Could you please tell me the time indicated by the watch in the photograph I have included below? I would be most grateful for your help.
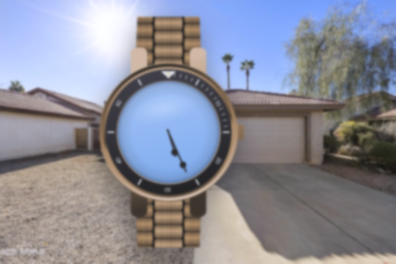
5:26
